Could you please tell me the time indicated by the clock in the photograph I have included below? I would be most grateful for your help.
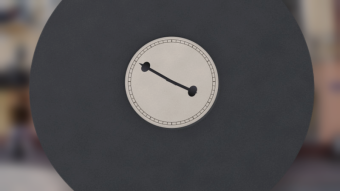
3:50
